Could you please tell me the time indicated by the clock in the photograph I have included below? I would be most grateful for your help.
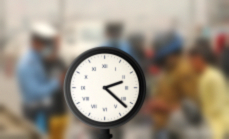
2:22
